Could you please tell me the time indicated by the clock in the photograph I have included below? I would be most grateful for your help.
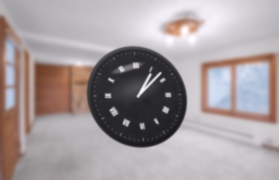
1:08
